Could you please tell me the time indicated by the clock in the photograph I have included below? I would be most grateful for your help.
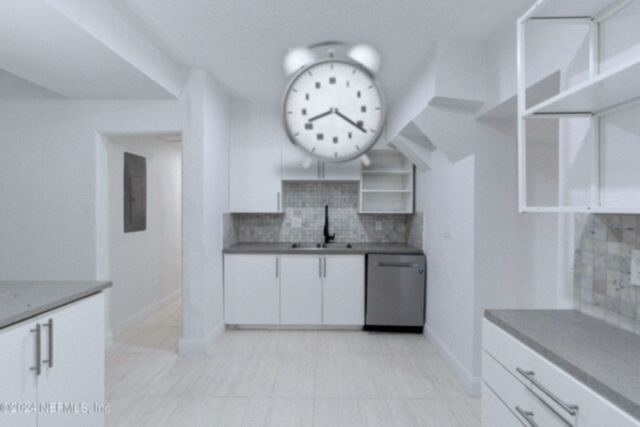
8:21
